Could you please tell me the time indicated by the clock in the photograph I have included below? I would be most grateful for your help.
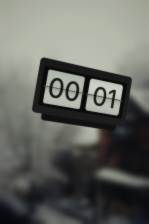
0:01
